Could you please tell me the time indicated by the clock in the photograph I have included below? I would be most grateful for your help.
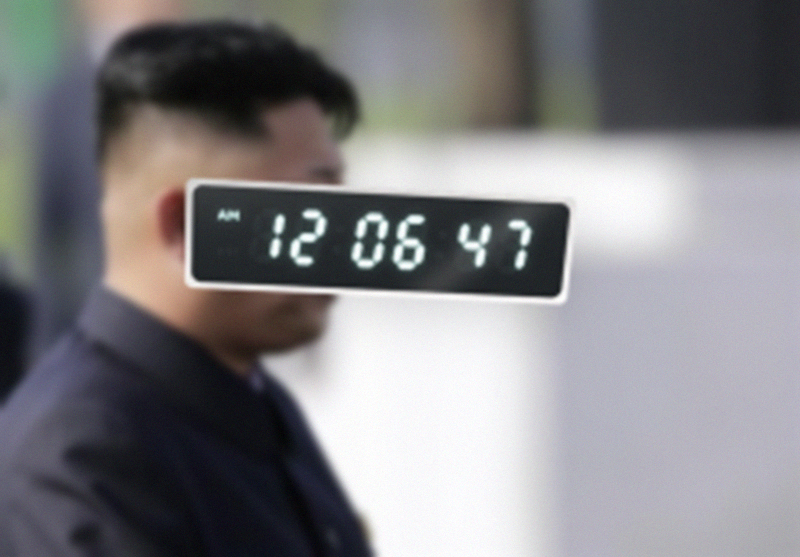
12:06:47
